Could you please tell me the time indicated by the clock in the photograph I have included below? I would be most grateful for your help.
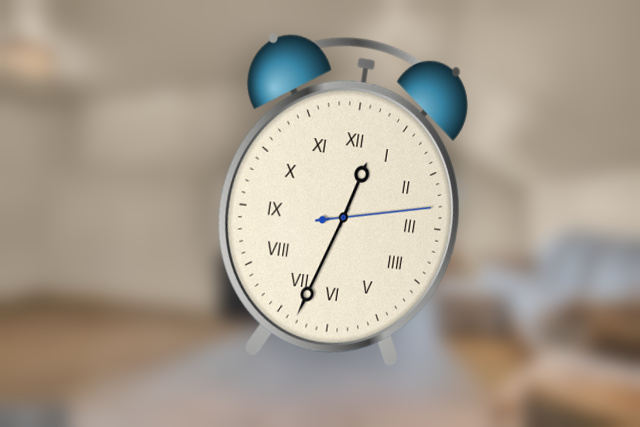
12:33:13
